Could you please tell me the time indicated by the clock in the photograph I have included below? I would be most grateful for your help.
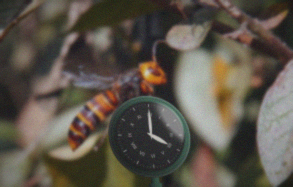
4:00
